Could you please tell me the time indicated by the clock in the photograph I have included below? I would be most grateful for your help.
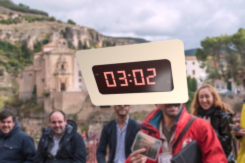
3:02
